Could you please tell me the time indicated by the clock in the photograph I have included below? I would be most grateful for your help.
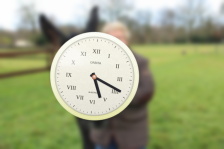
5:19
